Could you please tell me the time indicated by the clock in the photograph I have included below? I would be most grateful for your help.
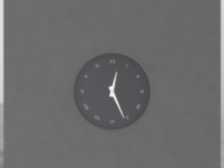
12:26
